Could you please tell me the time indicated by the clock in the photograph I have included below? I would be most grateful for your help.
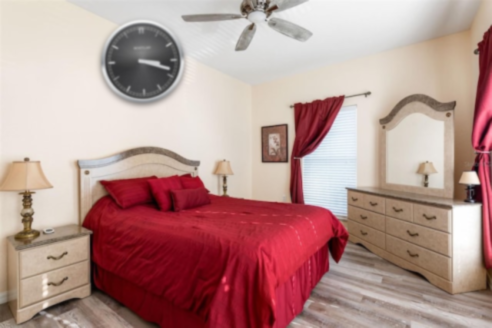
3:18
